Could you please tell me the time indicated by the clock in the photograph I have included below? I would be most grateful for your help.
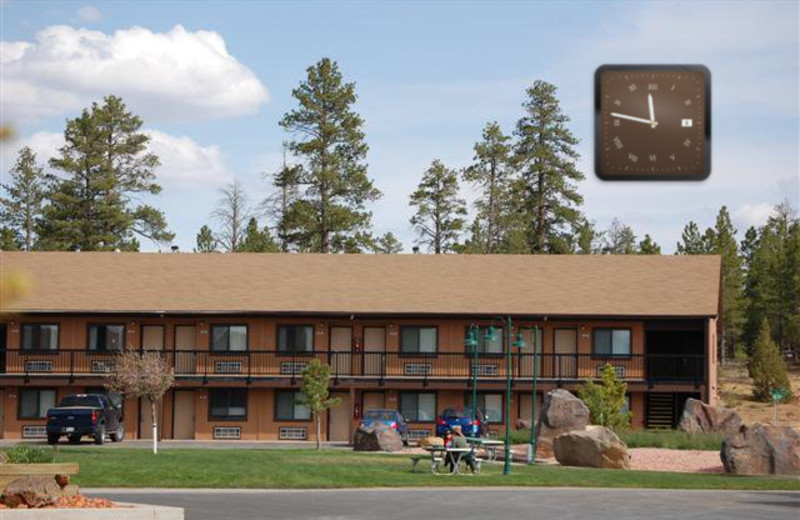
11:47
